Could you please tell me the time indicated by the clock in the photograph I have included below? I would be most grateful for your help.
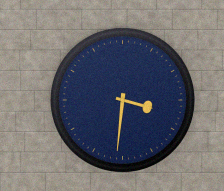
3:31
